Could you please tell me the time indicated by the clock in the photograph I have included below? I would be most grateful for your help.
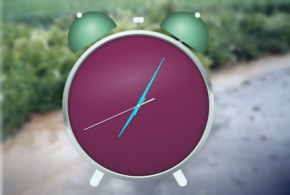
7:04:41
